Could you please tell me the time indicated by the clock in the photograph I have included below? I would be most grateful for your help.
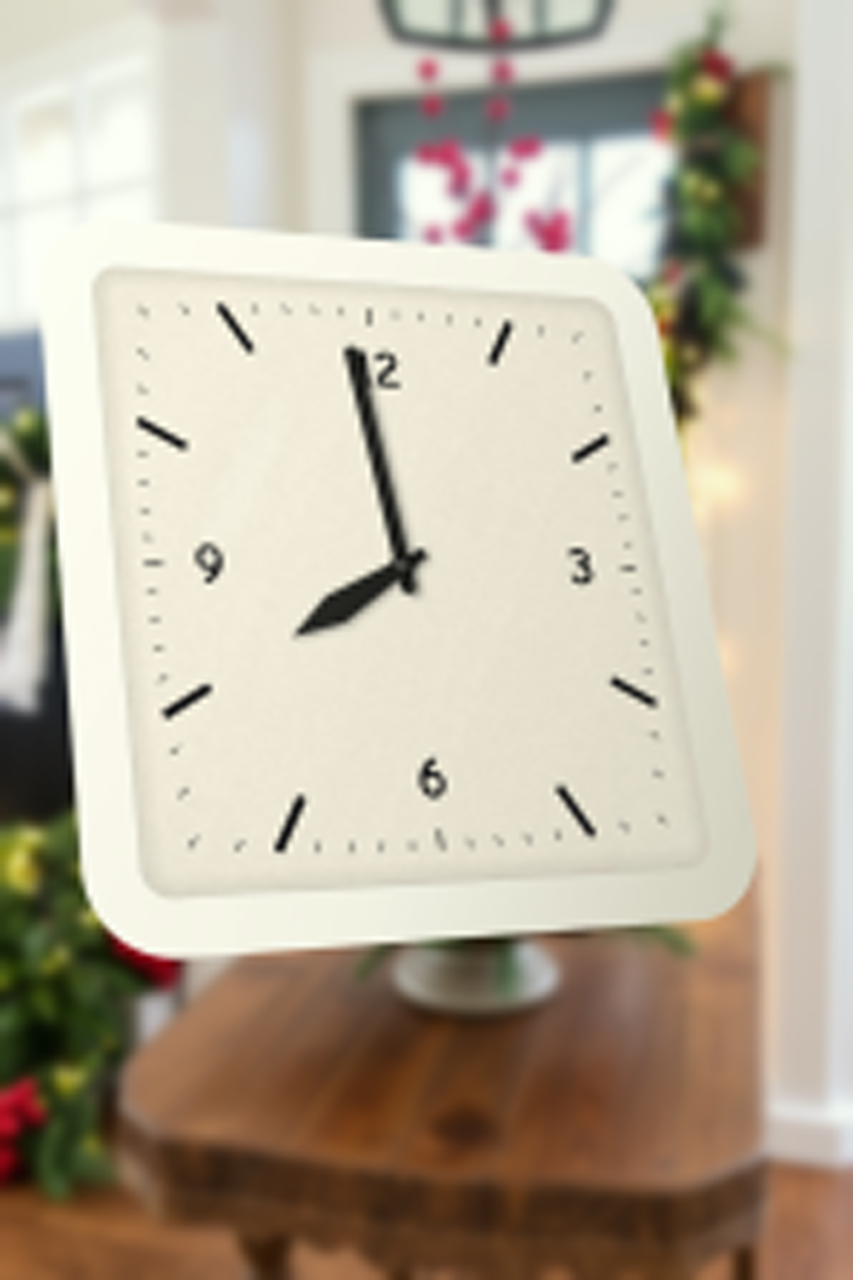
7:59
